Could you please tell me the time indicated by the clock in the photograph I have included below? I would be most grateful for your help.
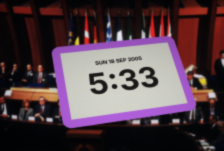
5:33
